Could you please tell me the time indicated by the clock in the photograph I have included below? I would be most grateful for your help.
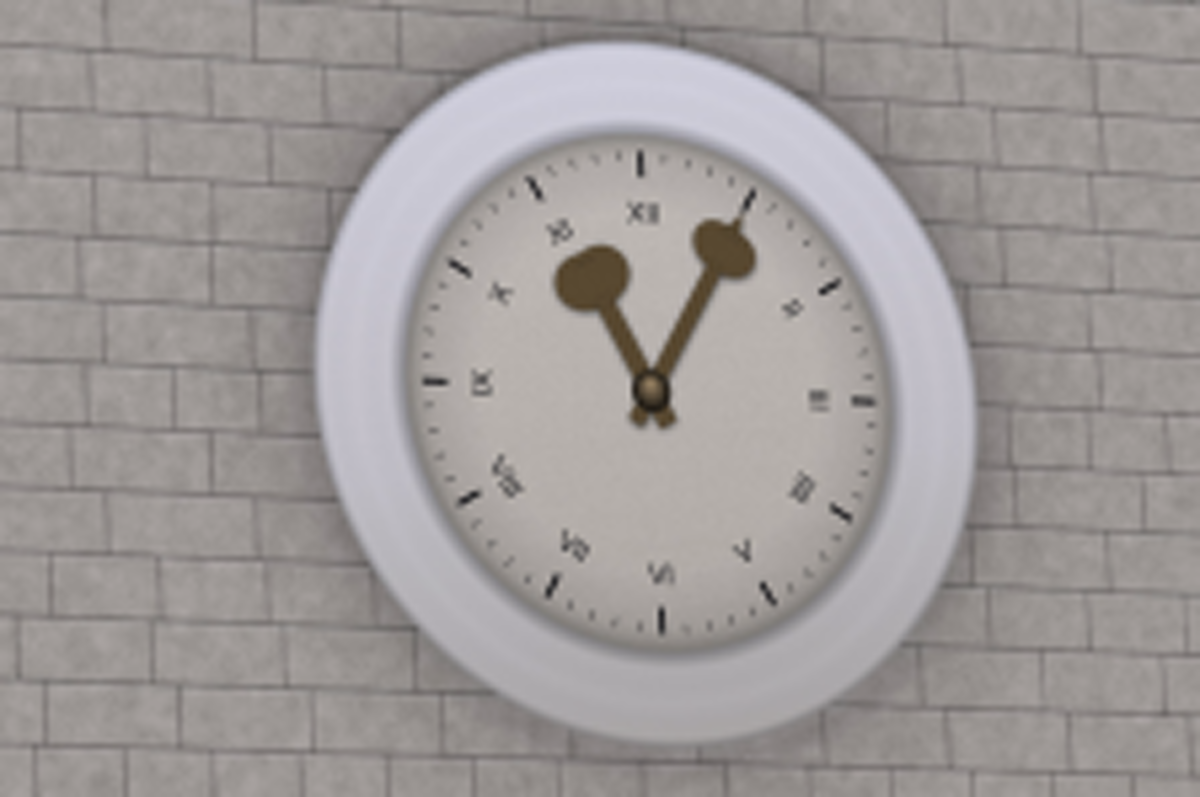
11:05
